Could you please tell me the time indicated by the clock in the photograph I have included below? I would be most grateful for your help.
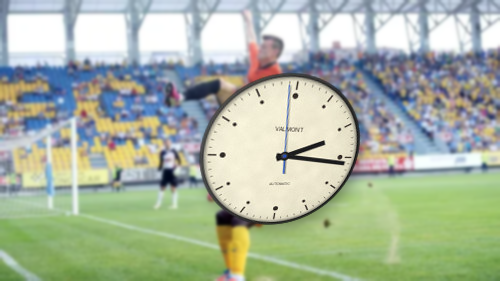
2:15:59
